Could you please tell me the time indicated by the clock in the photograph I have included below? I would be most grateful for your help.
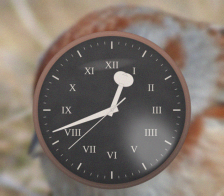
12:41:38
